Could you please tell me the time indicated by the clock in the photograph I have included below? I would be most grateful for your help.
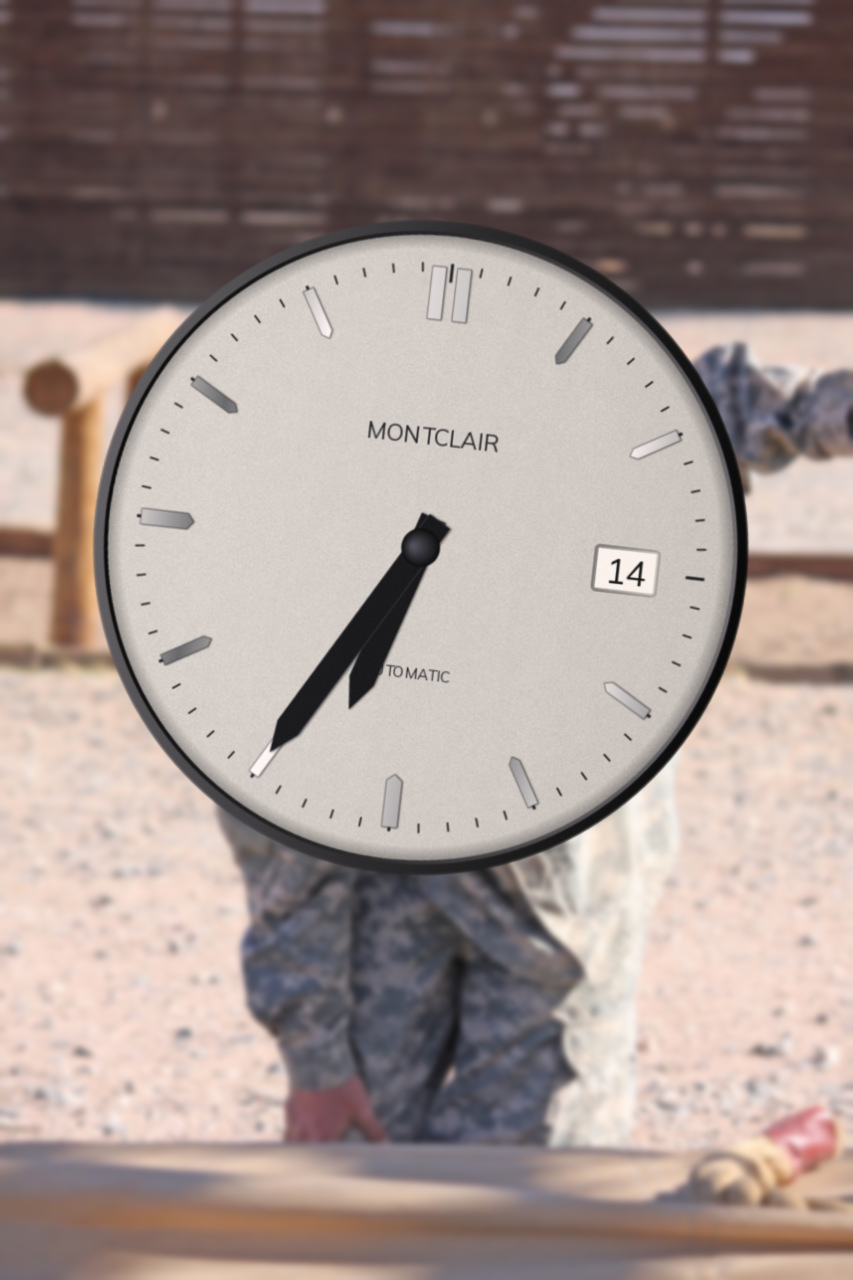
6:35
